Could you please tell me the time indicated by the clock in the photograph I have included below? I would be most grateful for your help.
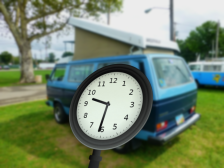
9:31
